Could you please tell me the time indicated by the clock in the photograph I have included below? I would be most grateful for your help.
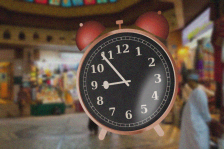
8:54
